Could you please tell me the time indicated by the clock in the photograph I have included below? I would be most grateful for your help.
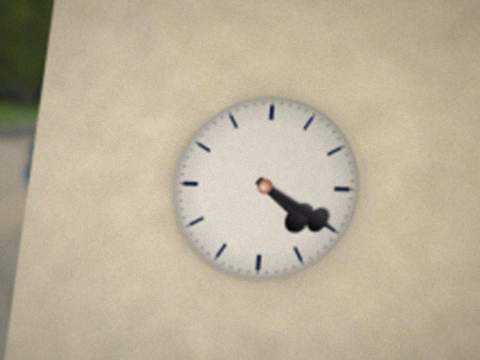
4:20
